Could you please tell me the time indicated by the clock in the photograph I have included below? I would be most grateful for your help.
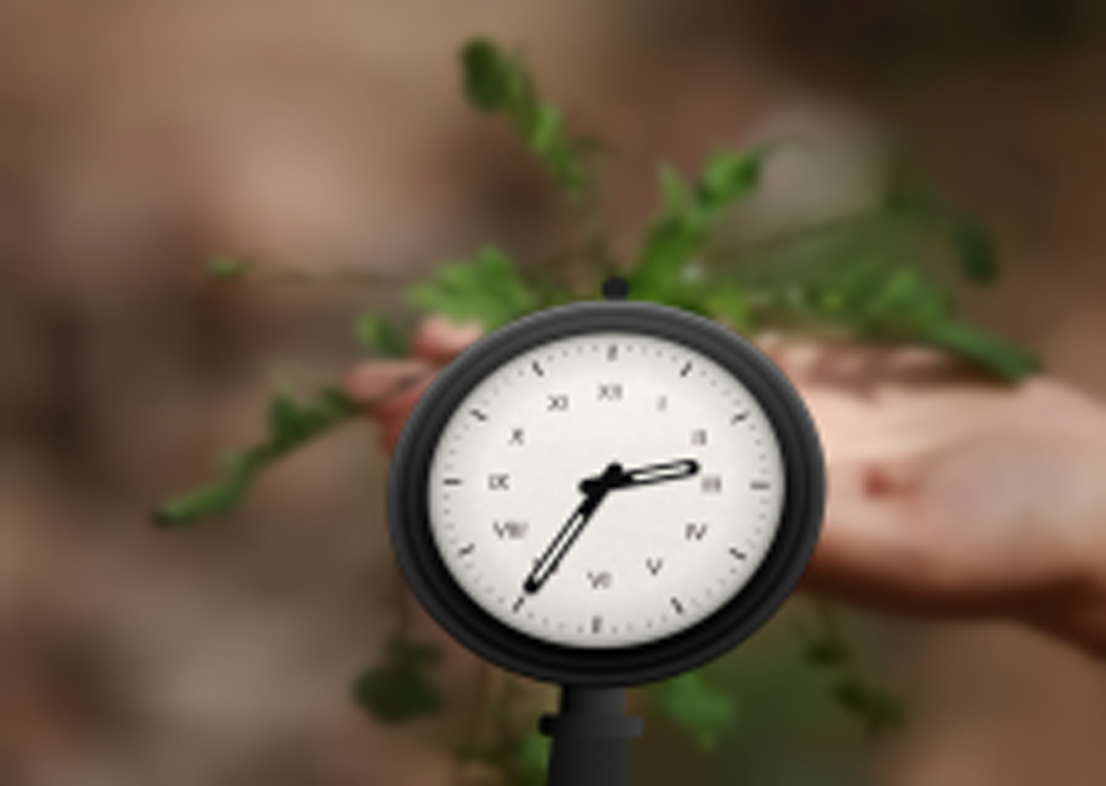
2:35
